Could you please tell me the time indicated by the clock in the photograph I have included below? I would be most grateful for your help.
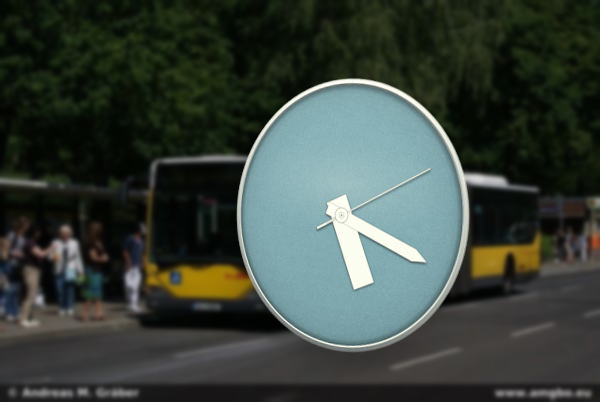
5:19:11
